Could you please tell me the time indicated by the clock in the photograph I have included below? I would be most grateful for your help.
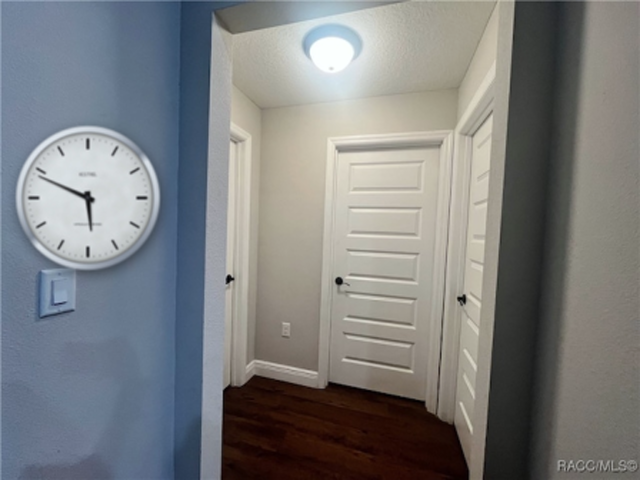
5:49
